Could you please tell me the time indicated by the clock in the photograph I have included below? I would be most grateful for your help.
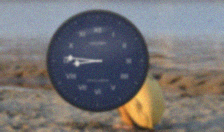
8:46
